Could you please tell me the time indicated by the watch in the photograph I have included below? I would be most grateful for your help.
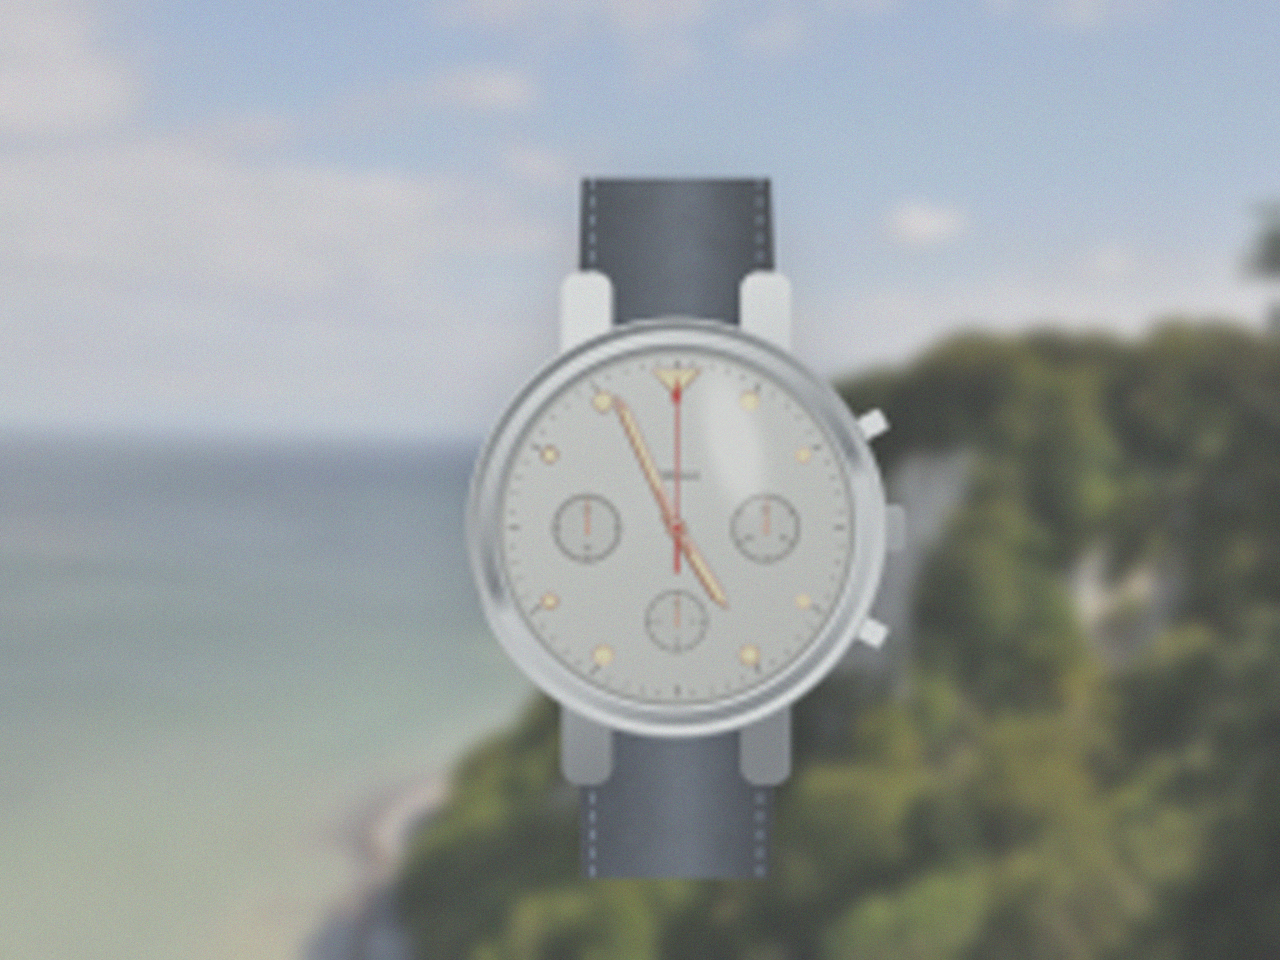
4:56
